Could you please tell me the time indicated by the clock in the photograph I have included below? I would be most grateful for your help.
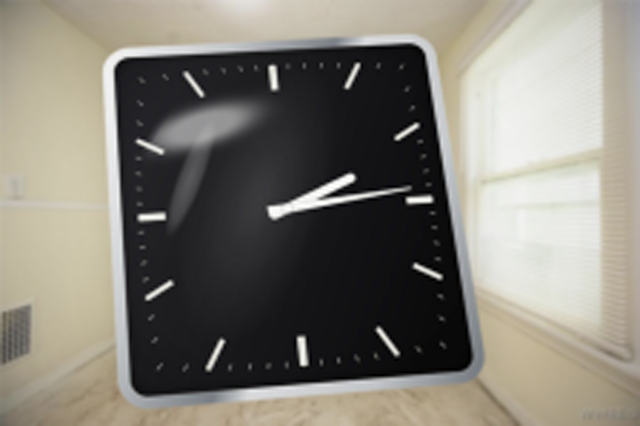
2:14
